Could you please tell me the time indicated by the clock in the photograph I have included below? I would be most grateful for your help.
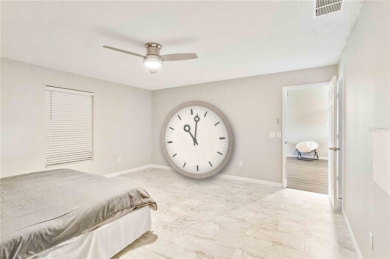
11:02
